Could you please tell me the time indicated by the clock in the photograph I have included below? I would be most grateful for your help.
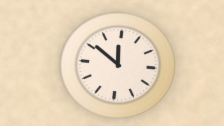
11:51
